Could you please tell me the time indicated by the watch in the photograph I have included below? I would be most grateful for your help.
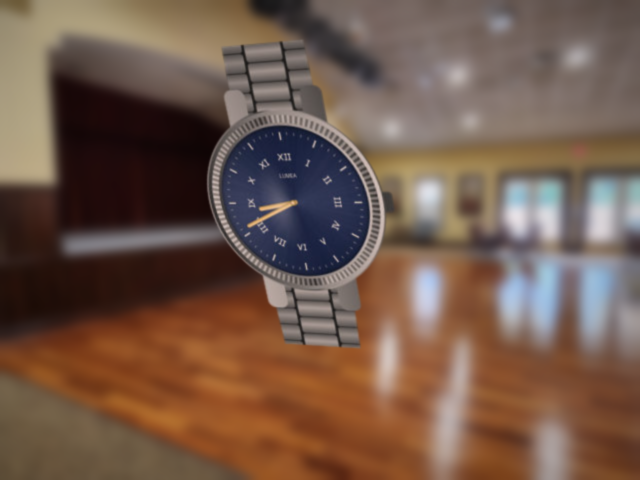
8:41
